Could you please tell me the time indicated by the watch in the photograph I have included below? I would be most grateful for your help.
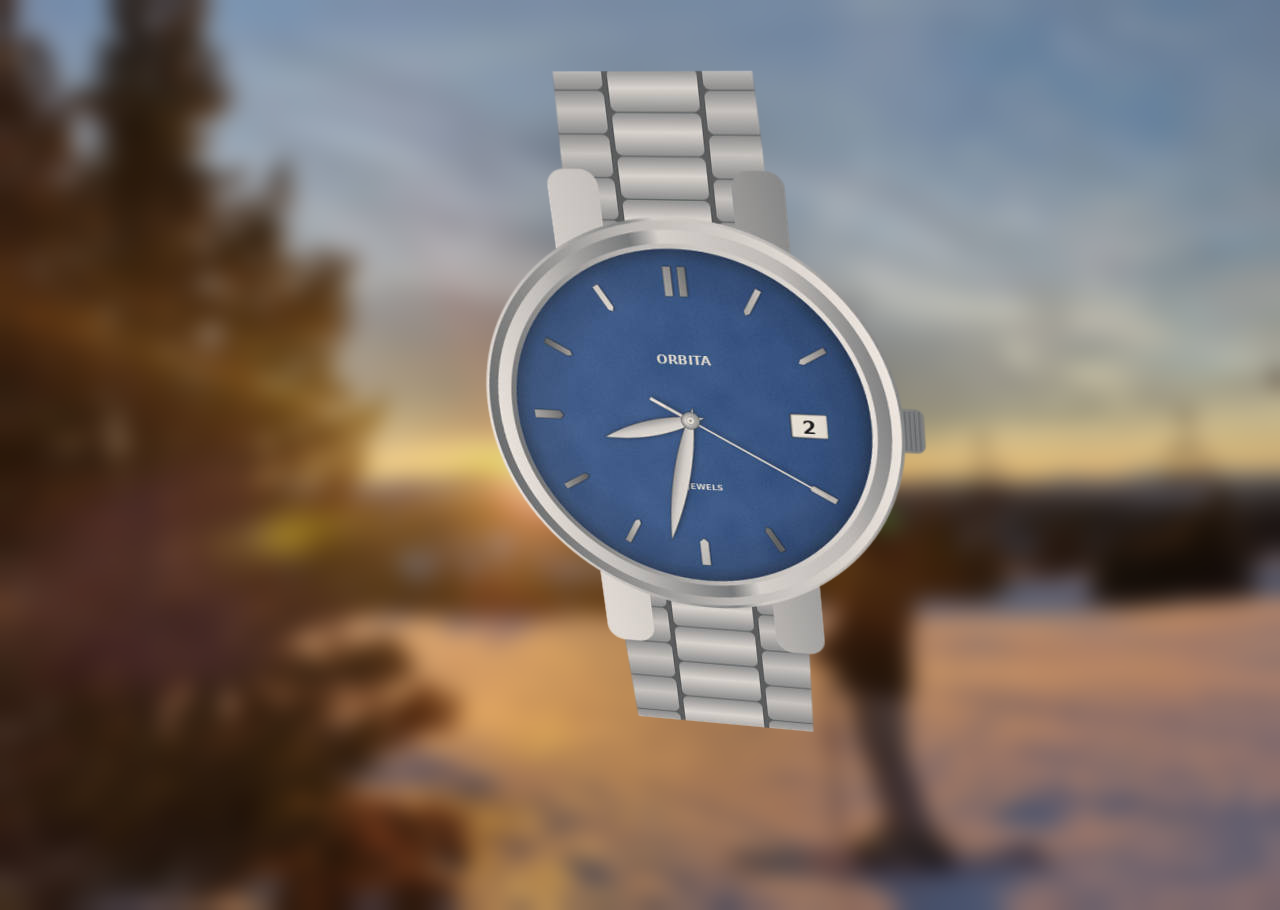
8:32:20
